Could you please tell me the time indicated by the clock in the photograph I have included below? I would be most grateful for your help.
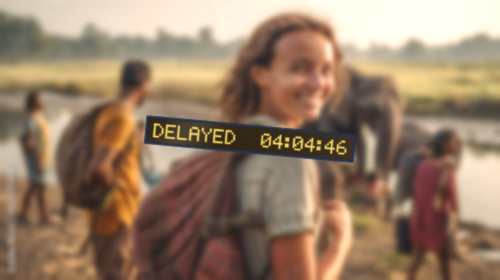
4:04:46
